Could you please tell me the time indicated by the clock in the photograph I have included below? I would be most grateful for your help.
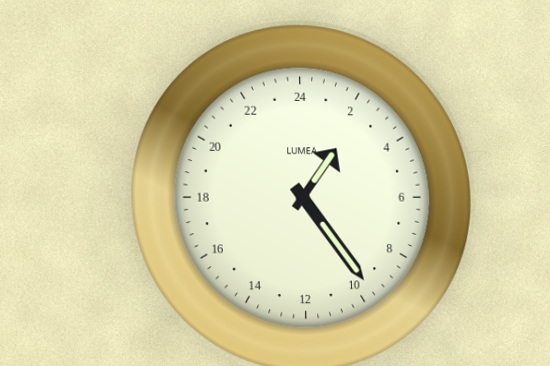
2:24
